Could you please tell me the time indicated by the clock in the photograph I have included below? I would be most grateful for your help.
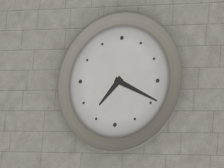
7:19
